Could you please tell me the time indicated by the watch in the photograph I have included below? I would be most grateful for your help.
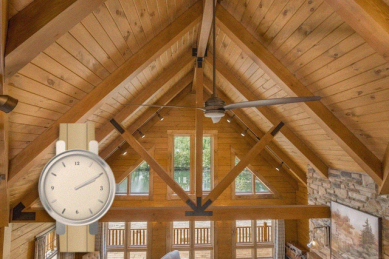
2:10
